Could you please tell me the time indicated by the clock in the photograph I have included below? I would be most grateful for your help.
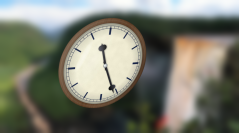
11:26
